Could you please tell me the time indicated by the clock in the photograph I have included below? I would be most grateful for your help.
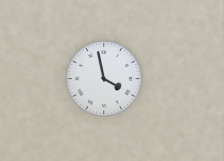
3:58
